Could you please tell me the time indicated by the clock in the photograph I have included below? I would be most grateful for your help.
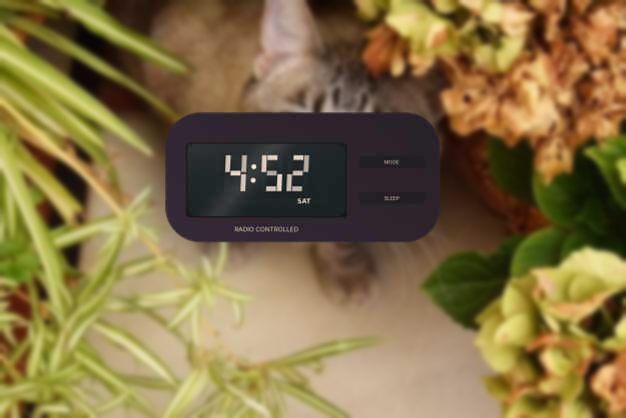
4:52
